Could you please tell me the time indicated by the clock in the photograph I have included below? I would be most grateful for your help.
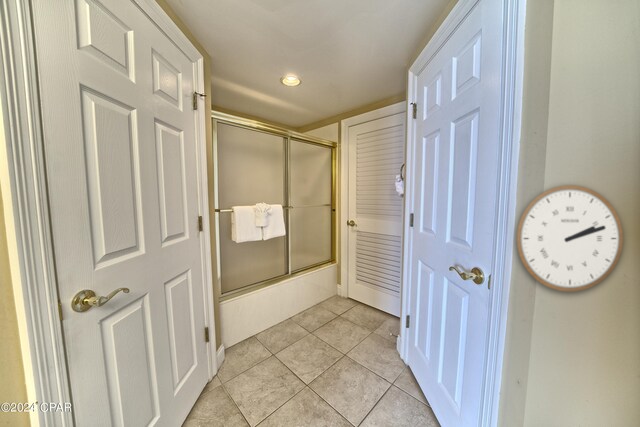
2:12
